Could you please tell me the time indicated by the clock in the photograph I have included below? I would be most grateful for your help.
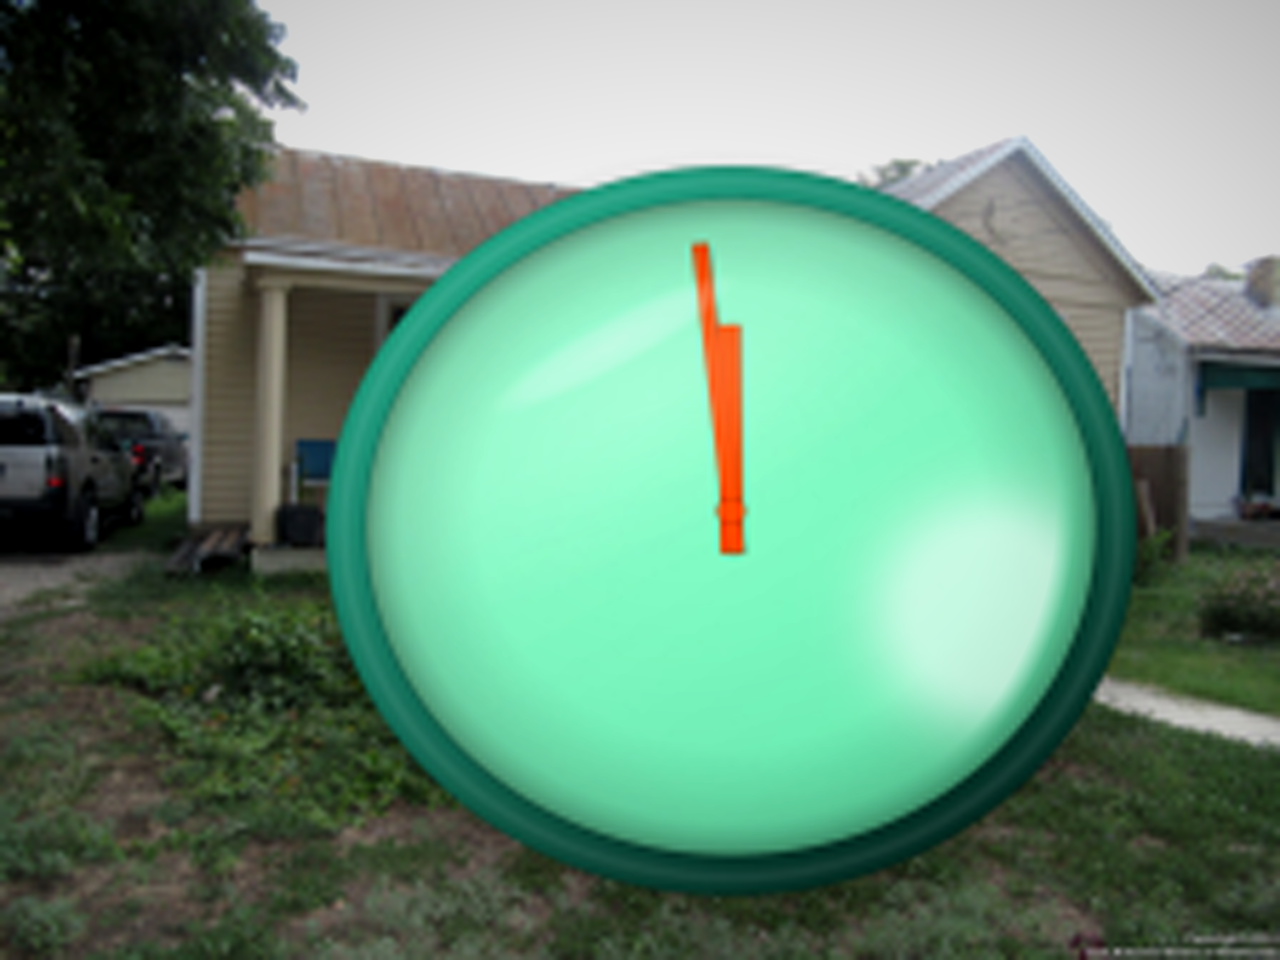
11:59
